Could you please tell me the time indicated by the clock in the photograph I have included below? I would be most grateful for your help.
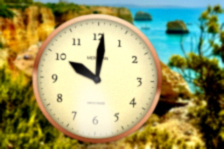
10:01
